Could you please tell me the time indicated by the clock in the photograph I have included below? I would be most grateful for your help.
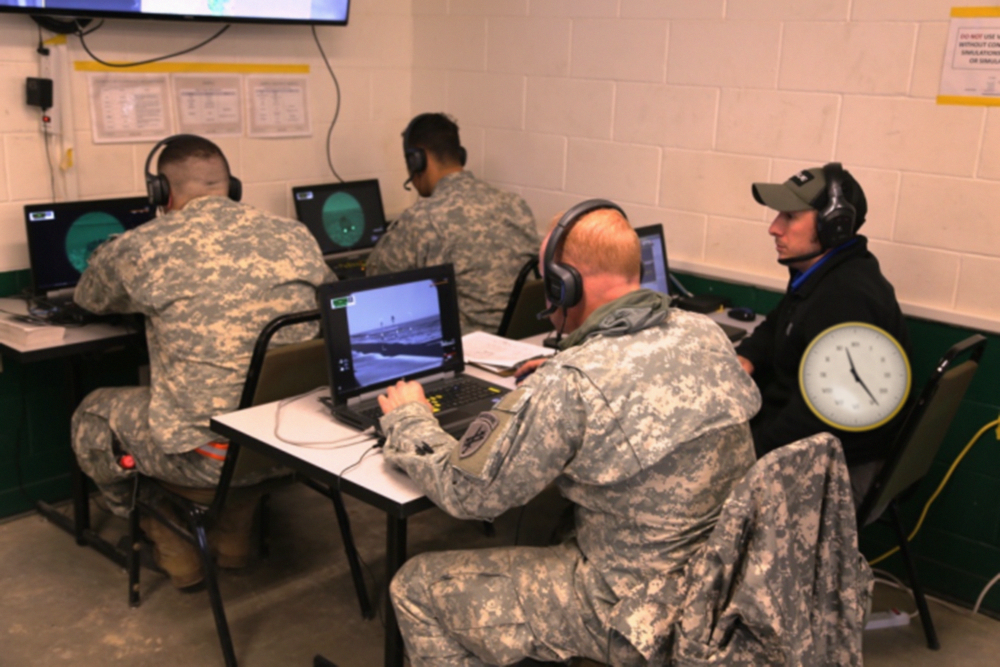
11:24
